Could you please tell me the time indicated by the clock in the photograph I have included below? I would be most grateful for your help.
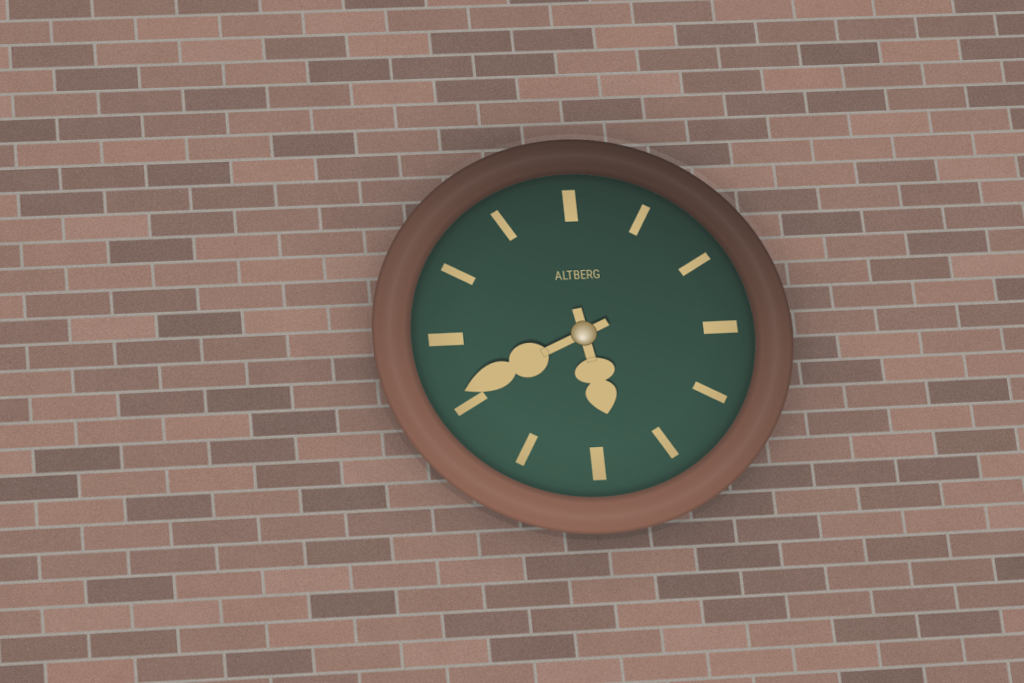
5:41
